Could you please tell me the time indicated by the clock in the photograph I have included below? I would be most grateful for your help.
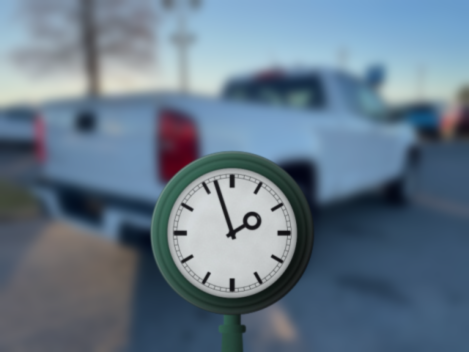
1:57
